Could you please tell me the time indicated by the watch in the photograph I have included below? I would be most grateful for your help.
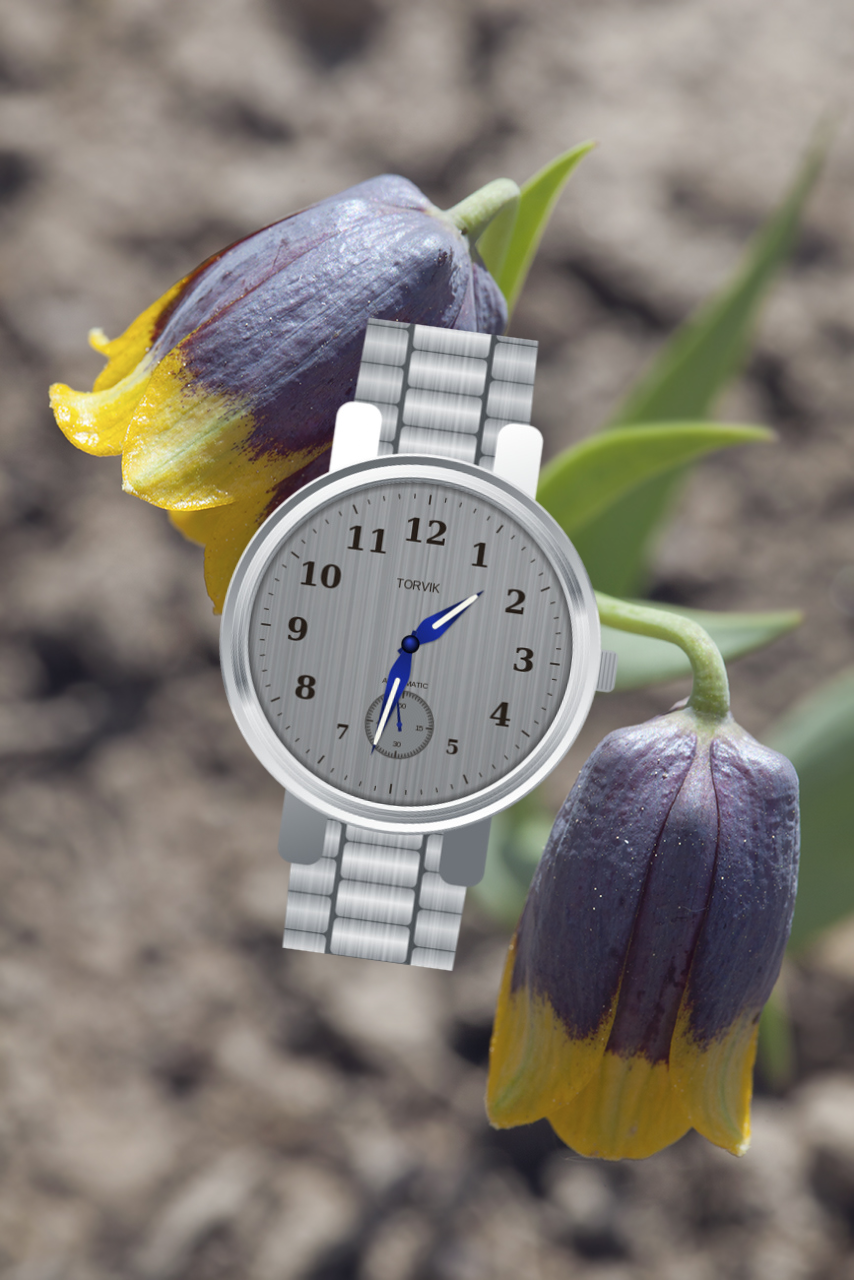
1:31:58
